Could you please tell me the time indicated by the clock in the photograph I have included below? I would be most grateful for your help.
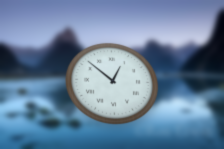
12:52
